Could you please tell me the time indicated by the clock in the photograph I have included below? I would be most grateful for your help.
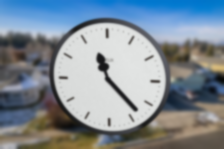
11:23
